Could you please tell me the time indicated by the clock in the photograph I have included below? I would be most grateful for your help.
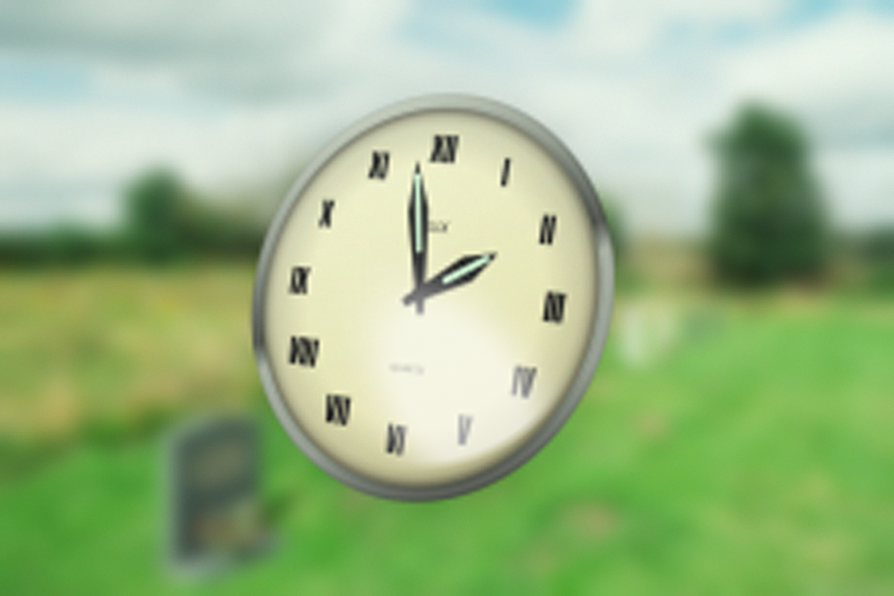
1:58
